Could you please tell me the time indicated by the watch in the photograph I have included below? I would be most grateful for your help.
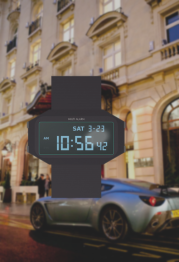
10:56:42
